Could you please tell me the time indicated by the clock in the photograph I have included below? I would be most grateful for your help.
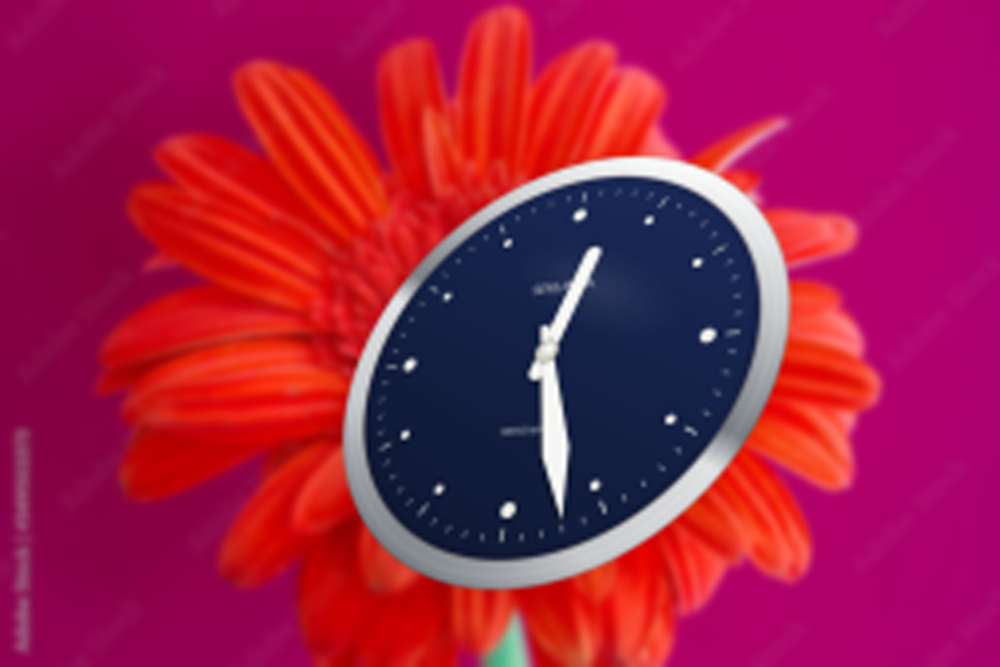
12:27
